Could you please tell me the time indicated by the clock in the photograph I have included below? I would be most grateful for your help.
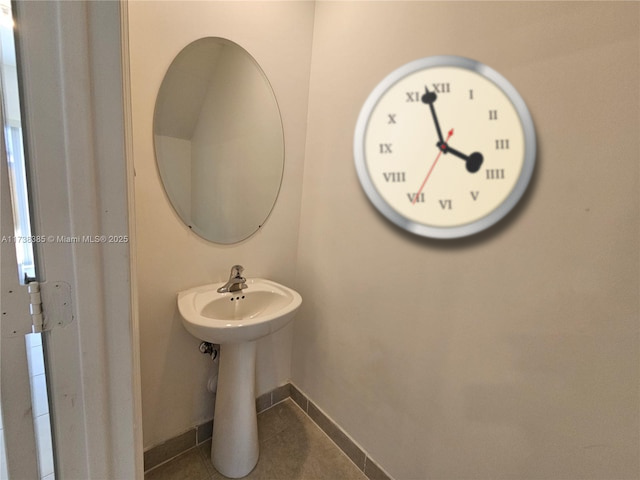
3:57:35
